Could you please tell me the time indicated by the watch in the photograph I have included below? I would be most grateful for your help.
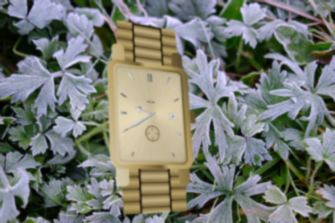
9:40
